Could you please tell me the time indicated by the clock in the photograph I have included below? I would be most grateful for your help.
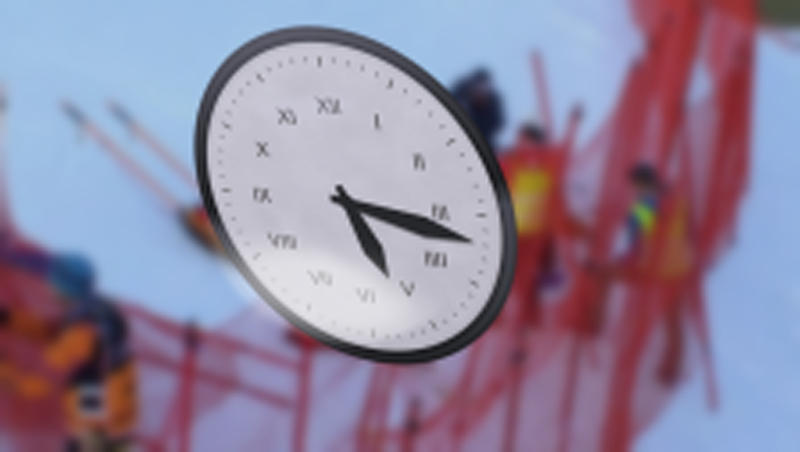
5:17
